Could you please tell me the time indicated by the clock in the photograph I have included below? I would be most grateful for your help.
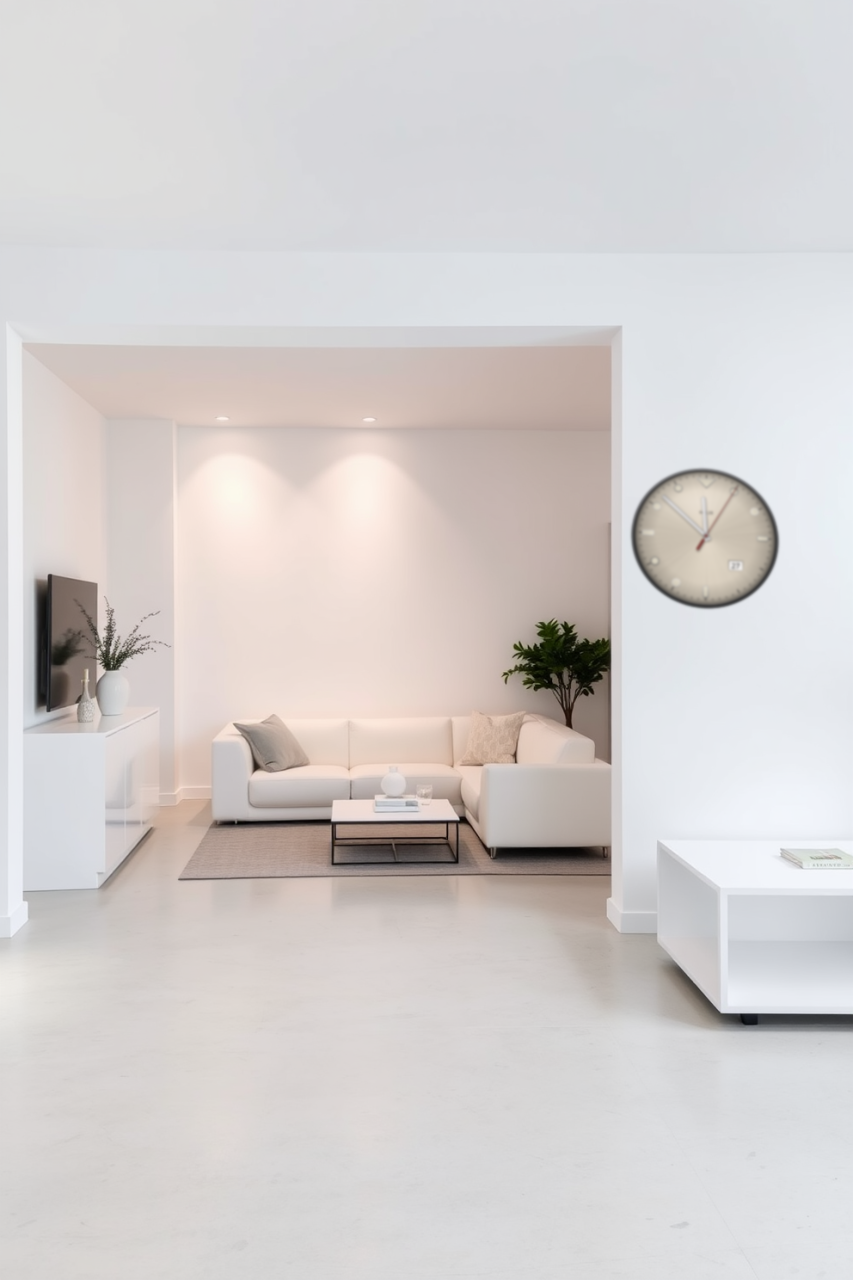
11:52:05
